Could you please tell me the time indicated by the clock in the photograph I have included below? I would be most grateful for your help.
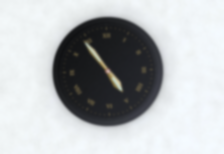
4:54
